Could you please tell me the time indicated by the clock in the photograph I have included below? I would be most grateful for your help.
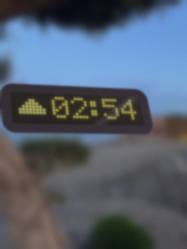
2:54
